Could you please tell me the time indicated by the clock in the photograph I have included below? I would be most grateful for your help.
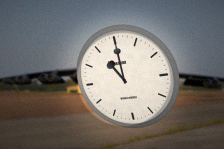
11:00
